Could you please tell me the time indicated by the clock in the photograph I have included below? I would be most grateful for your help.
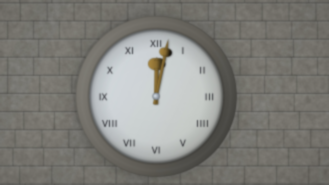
12:02
